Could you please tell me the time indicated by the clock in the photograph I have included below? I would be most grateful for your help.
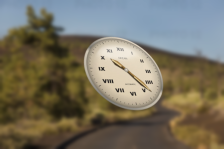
10:23
